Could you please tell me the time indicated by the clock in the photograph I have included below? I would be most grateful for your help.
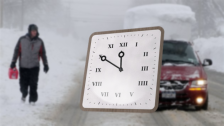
11:50
